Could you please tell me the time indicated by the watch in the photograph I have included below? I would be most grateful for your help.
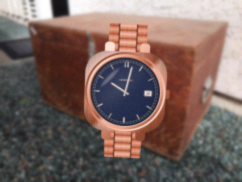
10:02
